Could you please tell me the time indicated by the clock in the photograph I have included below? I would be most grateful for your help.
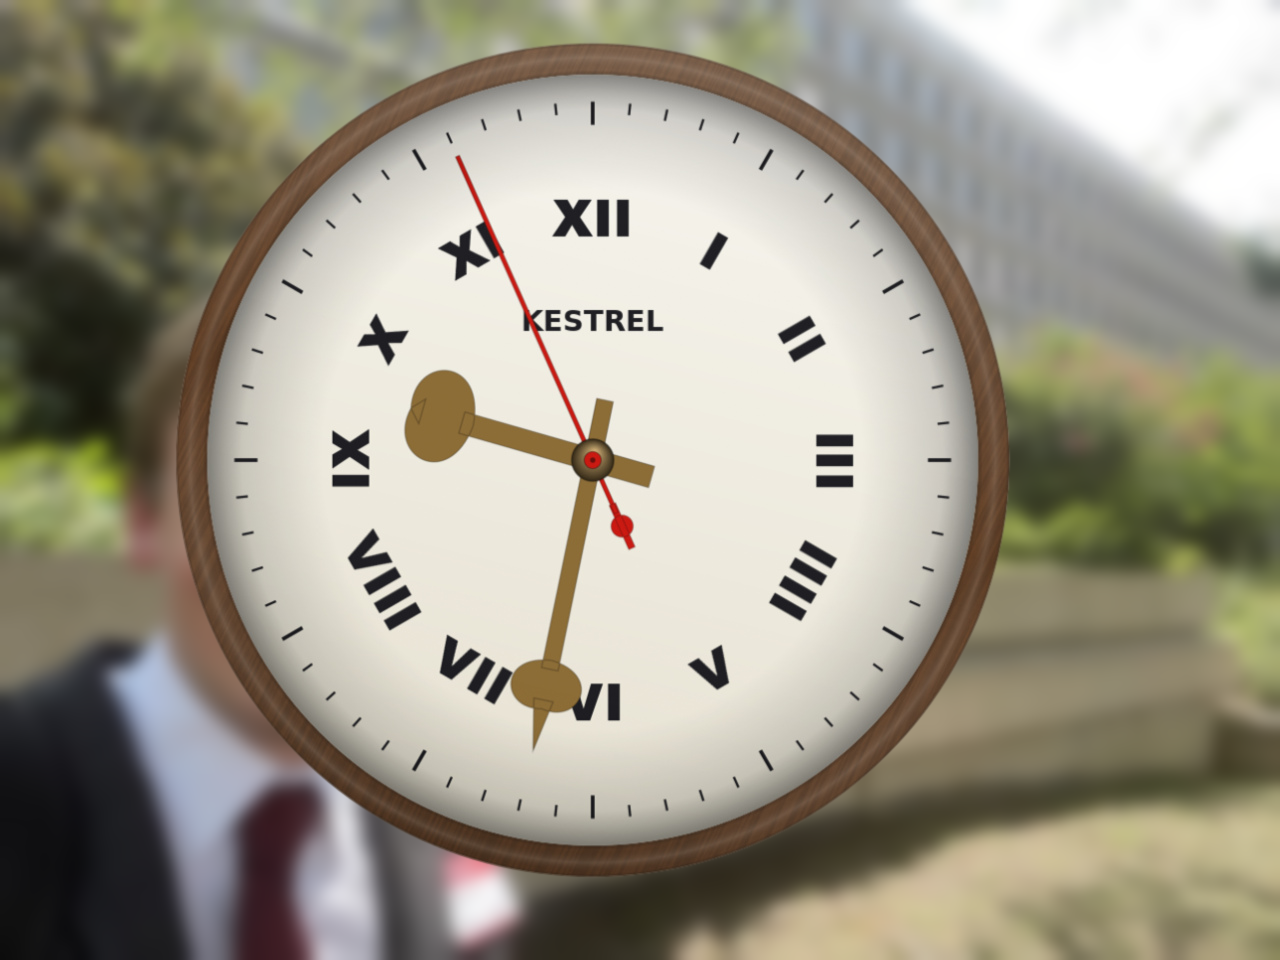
9:31:56
